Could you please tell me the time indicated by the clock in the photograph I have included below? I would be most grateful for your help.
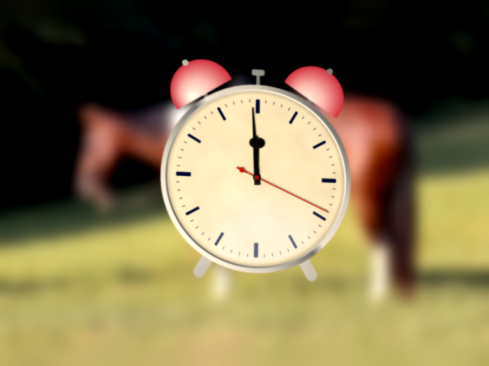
11:59:19
